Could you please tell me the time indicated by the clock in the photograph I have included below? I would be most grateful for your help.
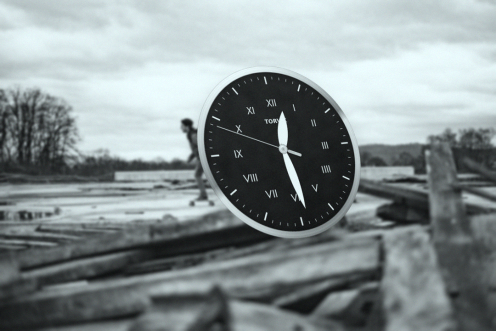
12:28:49
